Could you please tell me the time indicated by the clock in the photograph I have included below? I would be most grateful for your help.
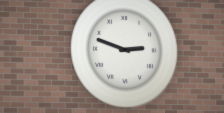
2:48
